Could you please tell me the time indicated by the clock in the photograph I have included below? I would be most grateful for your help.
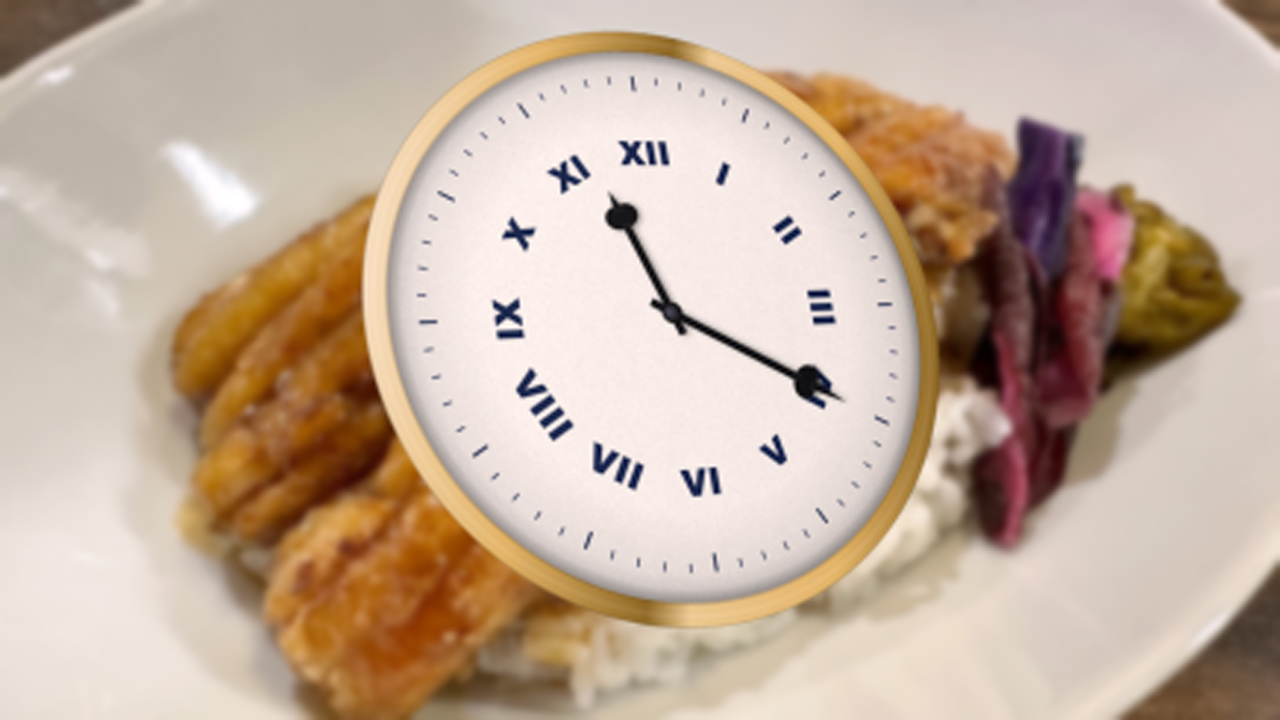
11:20
